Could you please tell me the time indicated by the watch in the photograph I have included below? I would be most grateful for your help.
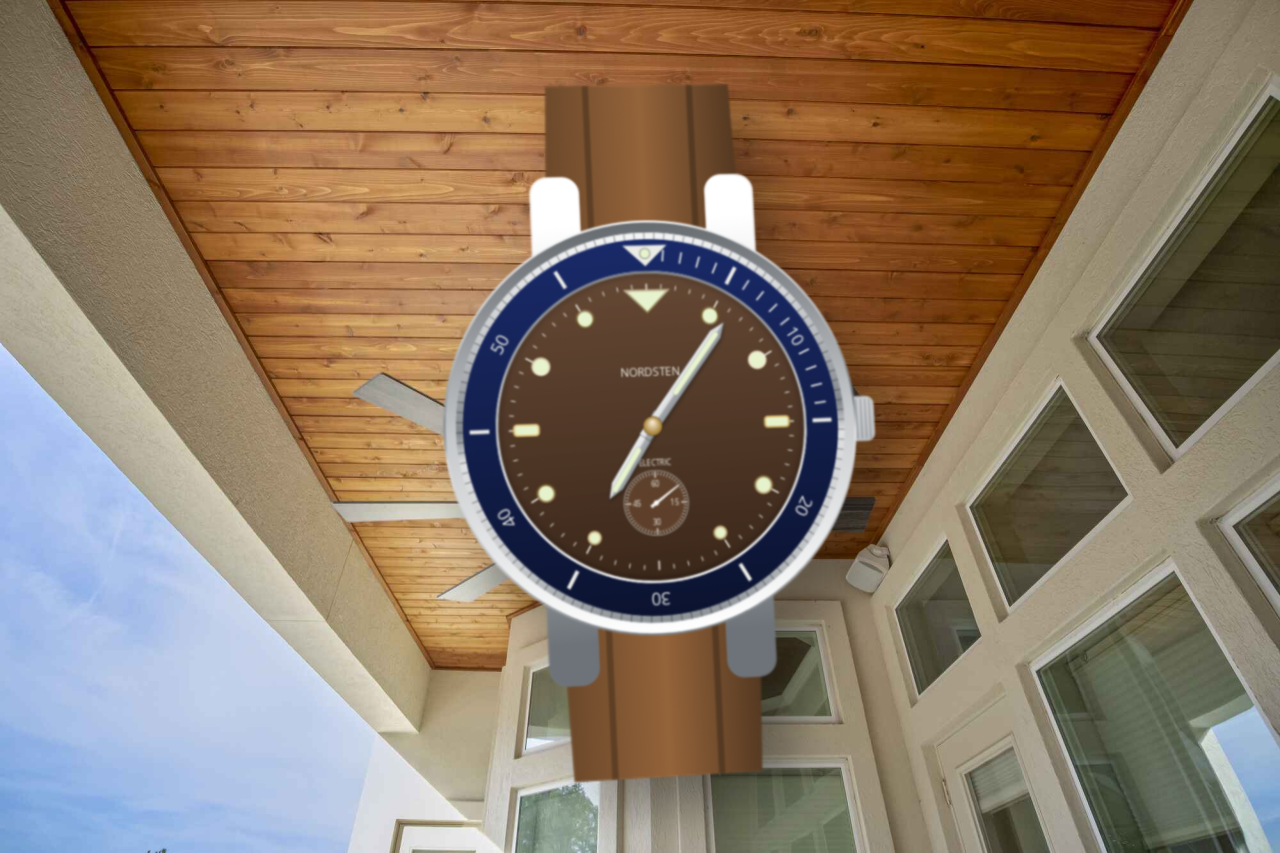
7:06:09
